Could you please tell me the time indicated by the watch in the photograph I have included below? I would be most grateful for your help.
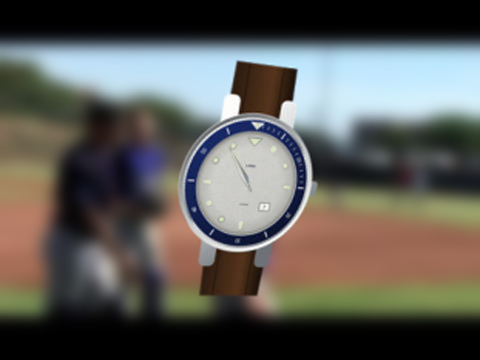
10:54
